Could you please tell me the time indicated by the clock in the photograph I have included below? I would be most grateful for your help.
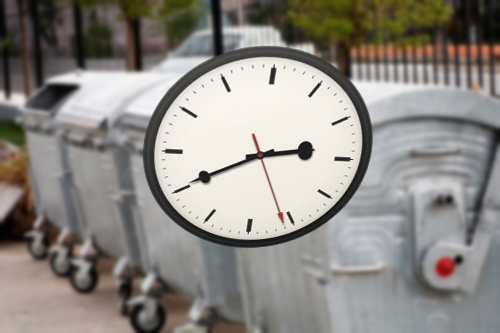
2:40:26
